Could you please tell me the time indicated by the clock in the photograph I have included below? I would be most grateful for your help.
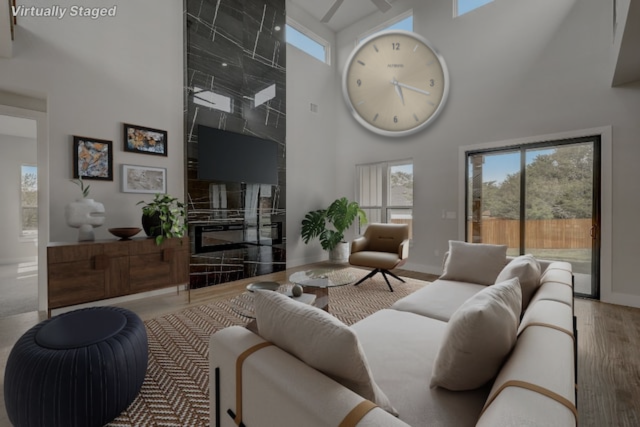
5:18
